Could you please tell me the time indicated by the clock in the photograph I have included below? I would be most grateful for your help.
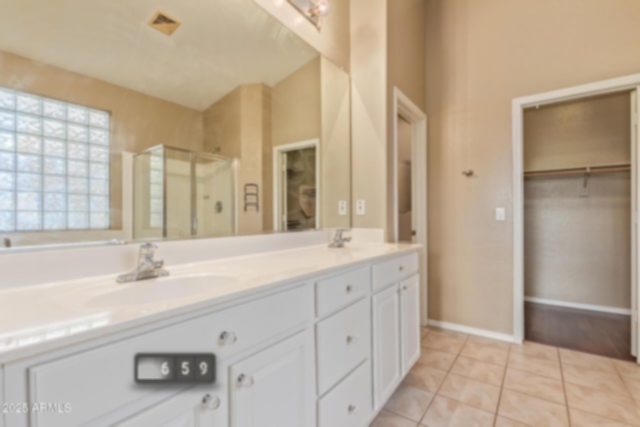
6:59
